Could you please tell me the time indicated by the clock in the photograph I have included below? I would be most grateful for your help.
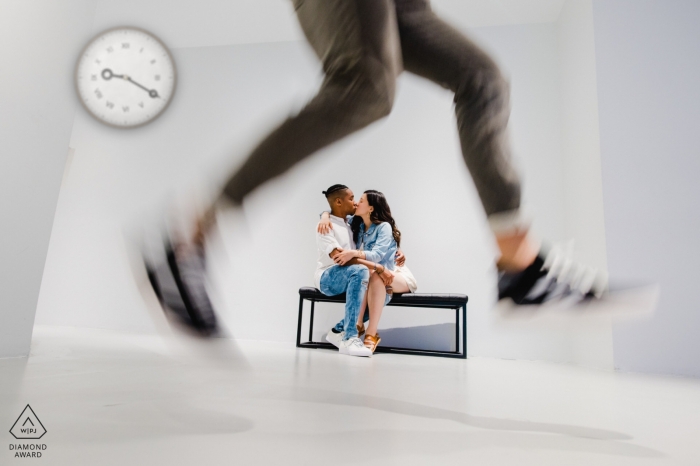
9:20
